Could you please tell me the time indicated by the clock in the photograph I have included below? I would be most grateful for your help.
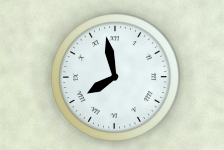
7:58
